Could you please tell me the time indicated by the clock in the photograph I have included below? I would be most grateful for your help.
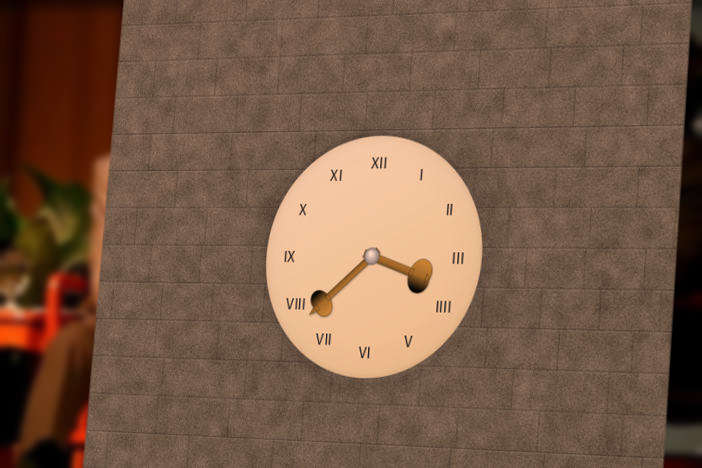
3:38
